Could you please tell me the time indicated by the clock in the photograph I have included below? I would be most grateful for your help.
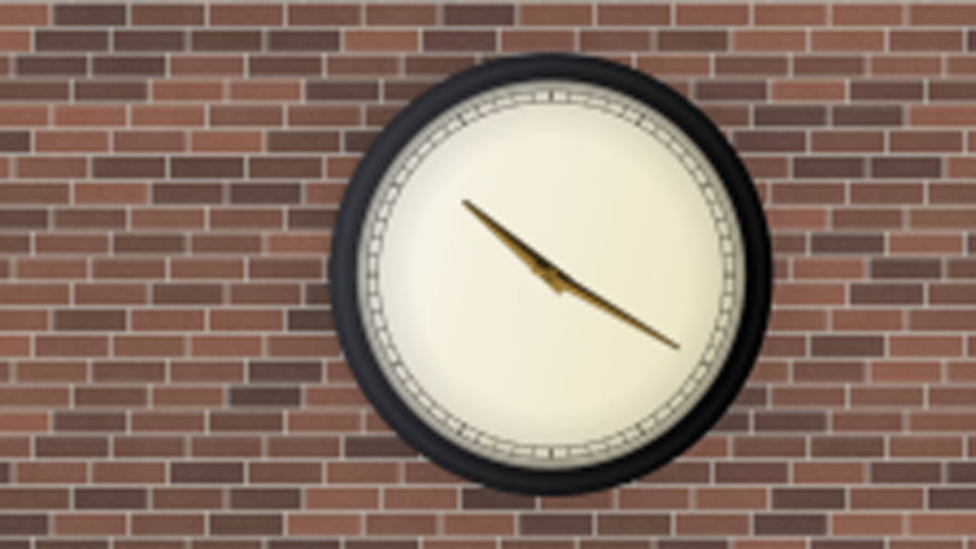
10:20
